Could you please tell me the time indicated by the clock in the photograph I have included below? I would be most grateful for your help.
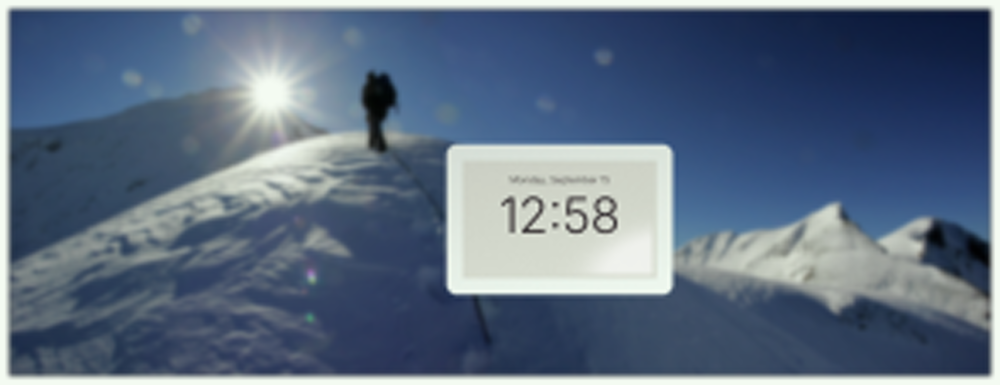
12:58
